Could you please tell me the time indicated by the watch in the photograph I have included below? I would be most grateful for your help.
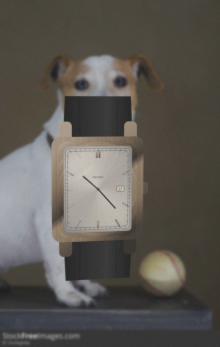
10:23
